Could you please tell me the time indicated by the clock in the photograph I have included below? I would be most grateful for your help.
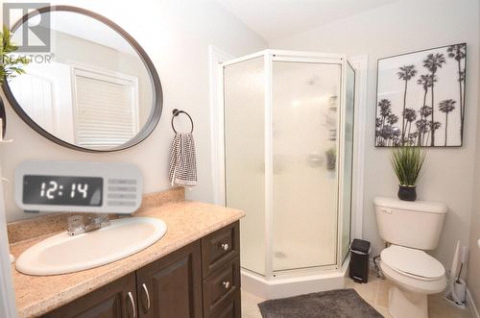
12:14
